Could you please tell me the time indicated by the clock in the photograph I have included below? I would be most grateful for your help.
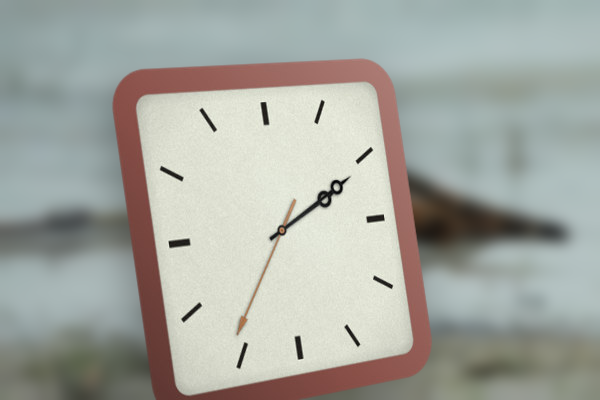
2:10:36
